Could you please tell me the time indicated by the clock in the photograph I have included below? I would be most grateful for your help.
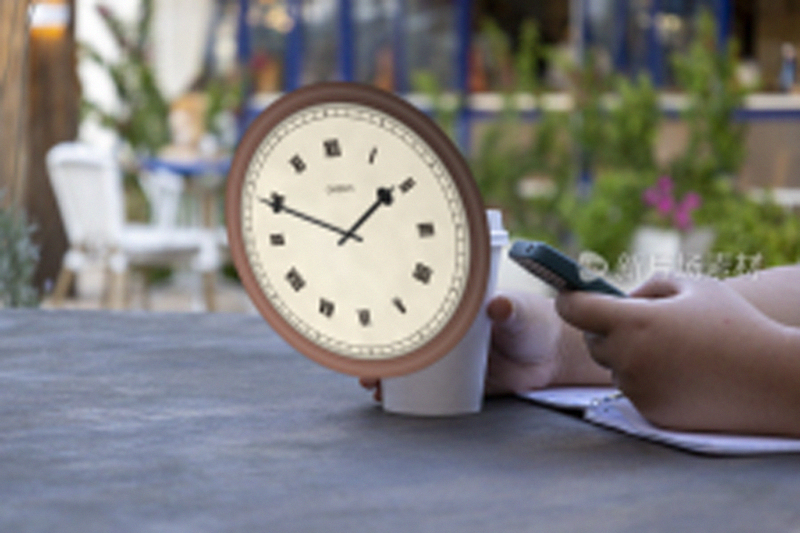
1:49
